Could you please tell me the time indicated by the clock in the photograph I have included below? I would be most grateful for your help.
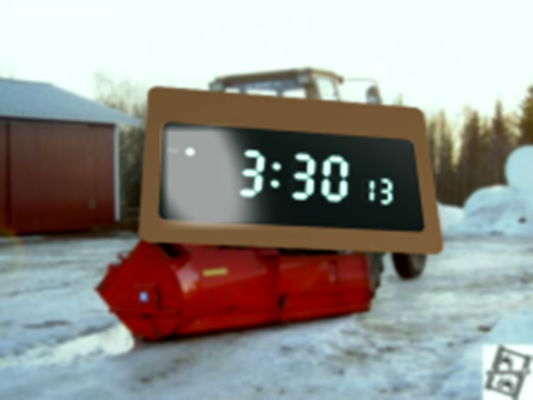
3:30:13
